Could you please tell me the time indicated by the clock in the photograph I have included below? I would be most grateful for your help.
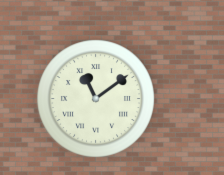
11:09
